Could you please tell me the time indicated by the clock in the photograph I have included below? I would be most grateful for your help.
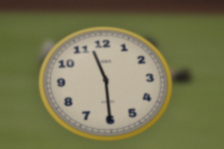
11:30
